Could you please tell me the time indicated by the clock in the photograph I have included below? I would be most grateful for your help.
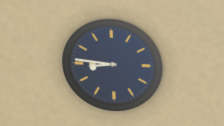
8:46
